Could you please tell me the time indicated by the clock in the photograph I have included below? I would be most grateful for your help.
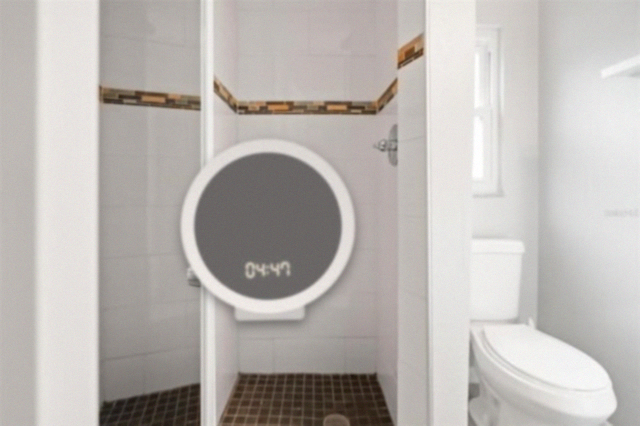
4:47
